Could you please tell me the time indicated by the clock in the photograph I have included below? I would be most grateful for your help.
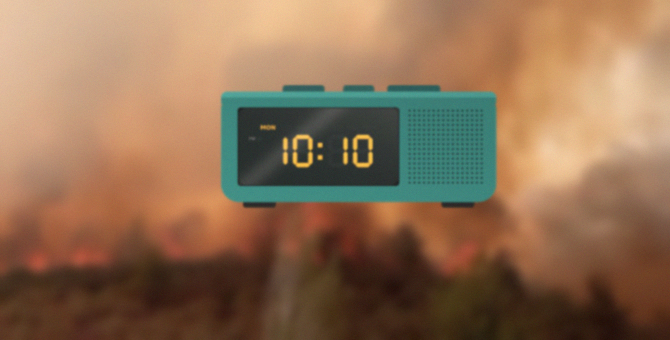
10:10
